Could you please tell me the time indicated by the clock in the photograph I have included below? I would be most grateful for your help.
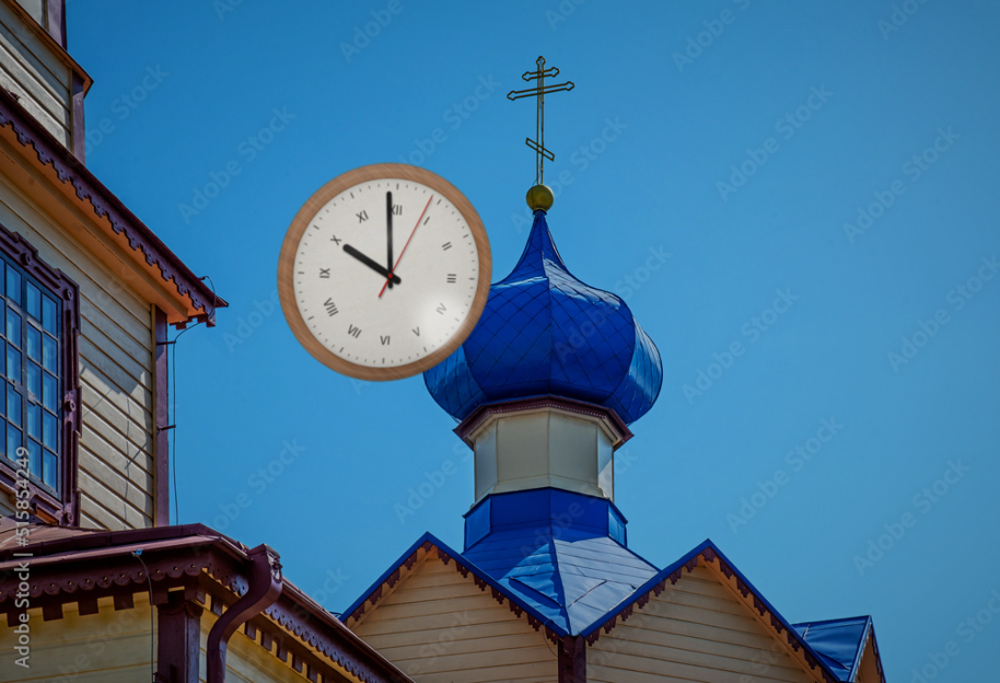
9:59:04
